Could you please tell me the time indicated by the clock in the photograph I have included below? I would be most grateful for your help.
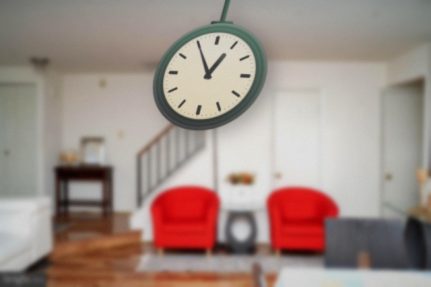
12:55
